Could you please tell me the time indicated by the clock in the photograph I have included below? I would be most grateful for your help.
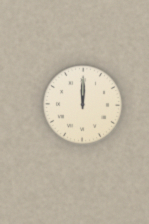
12:00
